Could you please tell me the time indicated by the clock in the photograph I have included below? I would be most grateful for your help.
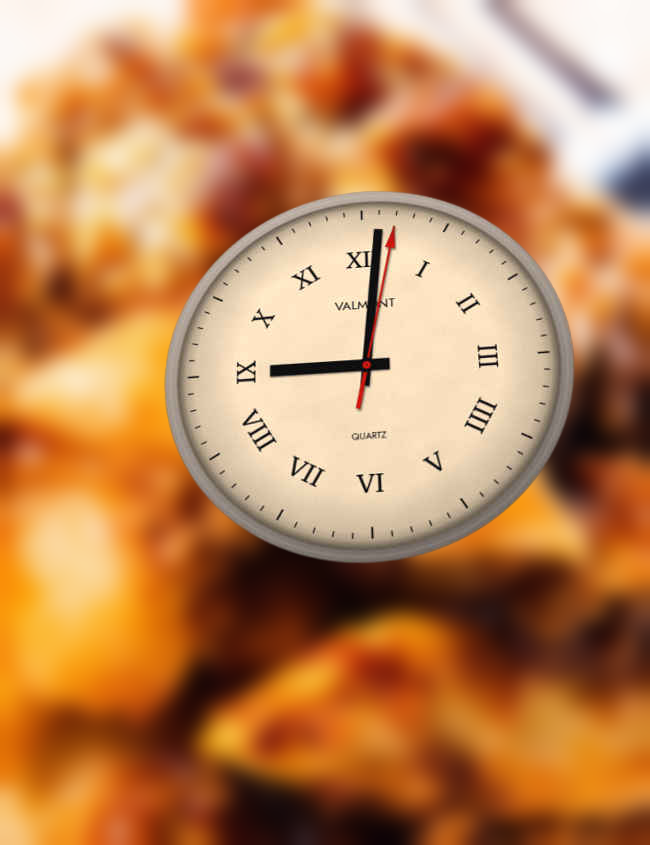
9:01:02
